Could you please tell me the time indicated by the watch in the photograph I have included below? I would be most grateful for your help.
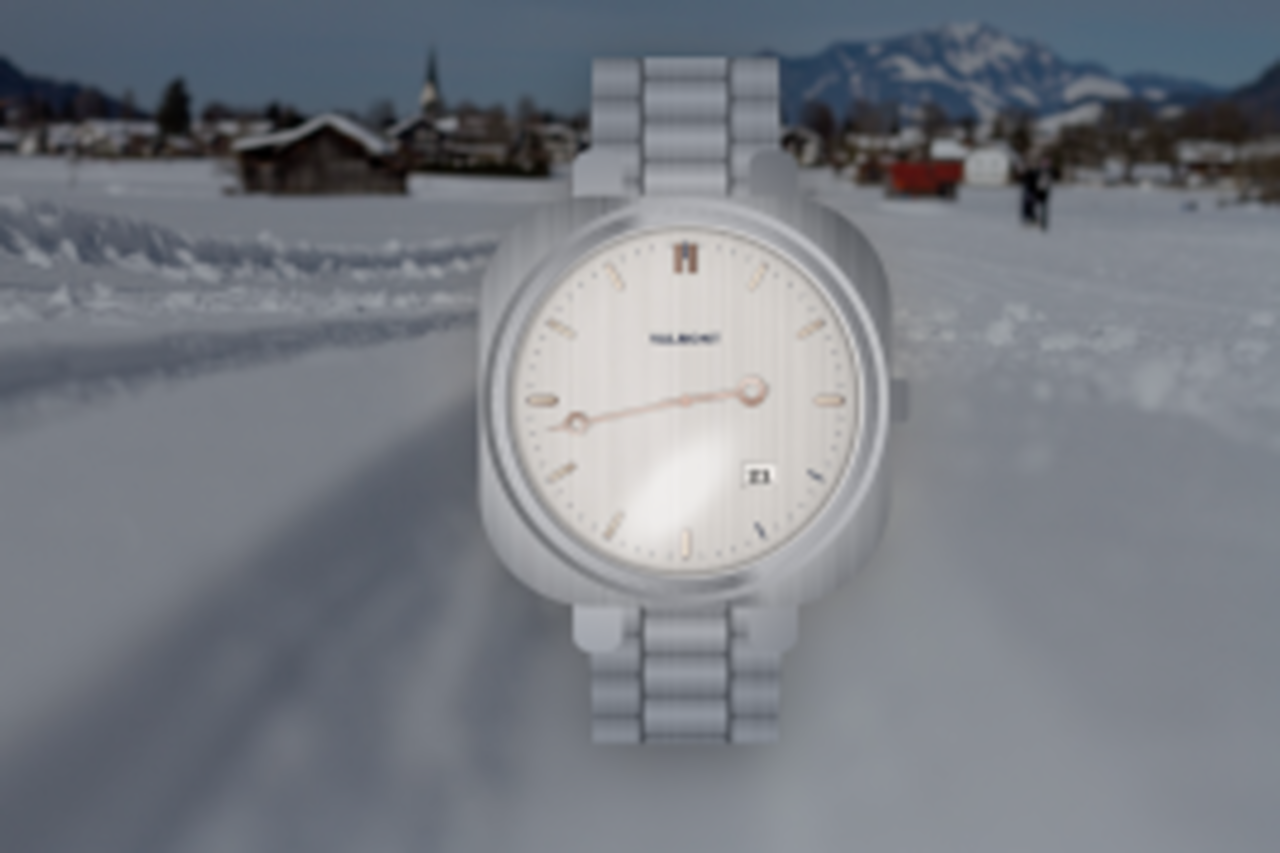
2:43
